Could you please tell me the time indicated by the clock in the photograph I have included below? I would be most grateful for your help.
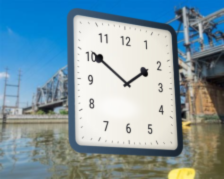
1:51
